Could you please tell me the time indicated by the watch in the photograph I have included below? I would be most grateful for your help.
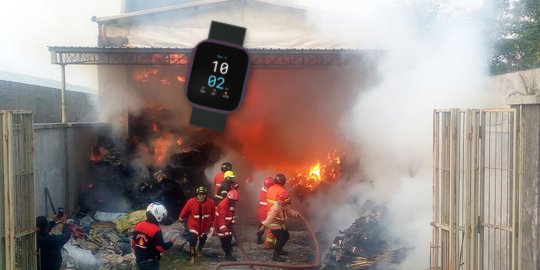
10:02
